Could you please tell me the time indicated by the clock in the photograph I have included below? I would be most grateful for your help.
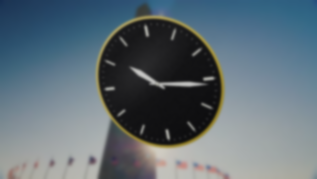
10:16
